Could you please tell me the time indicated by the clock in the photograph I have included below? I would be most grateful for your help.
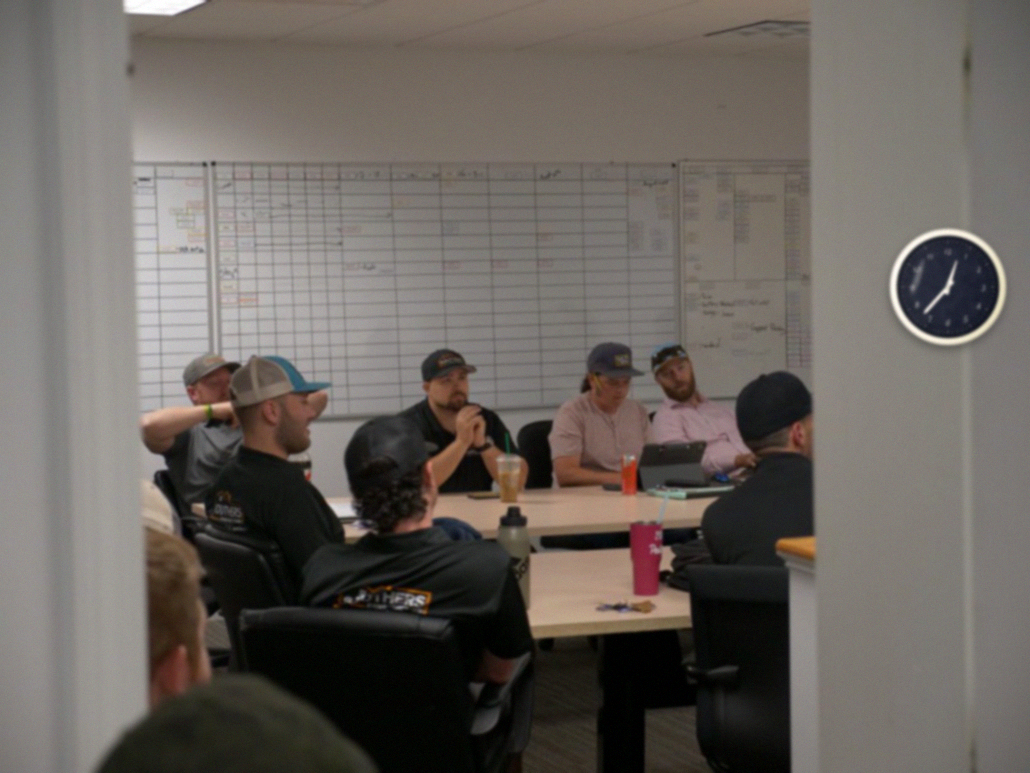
12:37
